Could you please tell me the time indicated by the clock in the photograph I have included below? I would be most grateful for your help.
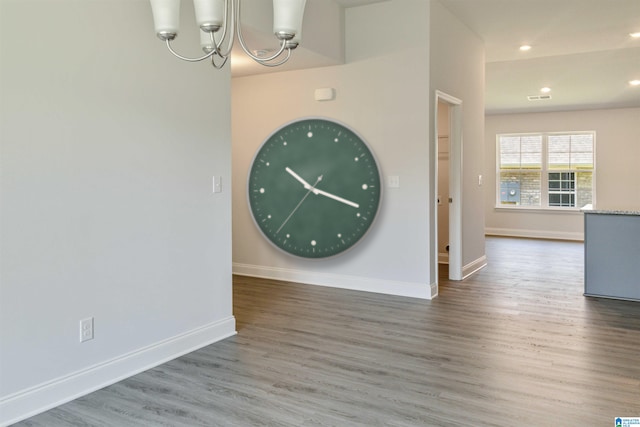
10:18:37
